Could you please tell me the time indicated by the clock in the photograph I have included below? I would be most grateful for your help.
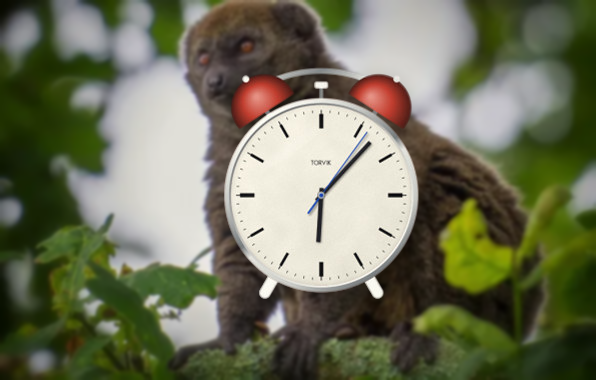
6:07:06
